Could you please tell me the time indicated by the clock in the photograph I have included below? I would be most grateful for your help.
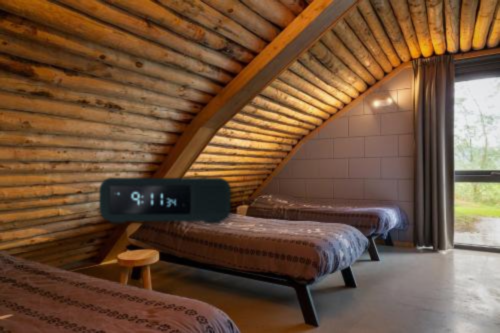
9:11
